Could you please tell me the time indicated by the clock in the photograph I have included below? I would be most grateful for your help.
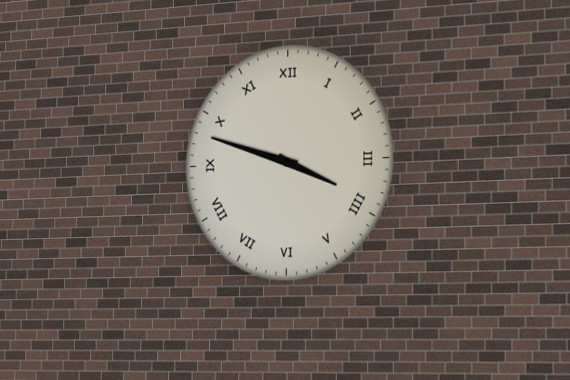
3:48
